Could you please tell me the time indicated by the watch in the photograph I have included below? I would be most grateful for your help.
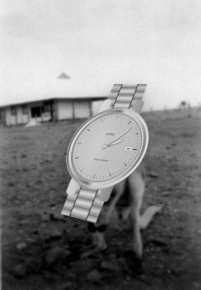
2:07
